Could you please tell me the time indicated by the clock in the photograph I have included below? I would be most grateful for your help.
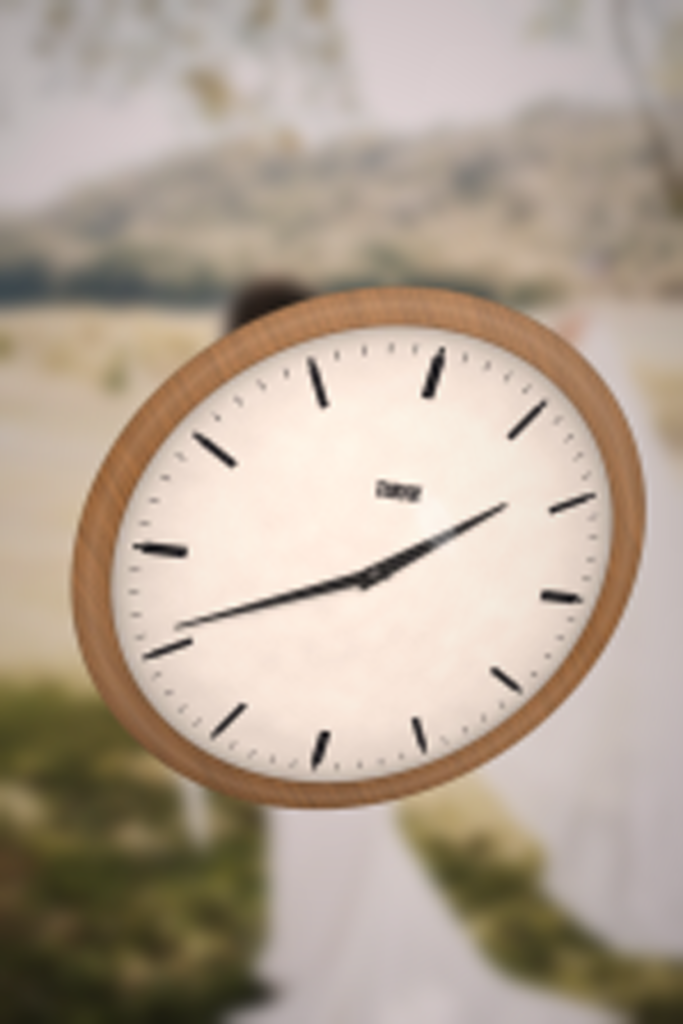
1:41
